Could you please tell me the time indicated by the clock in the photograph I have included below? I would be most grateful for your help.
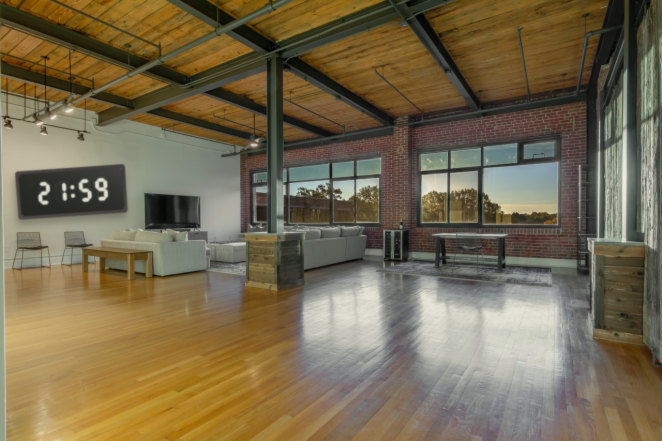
21:59
